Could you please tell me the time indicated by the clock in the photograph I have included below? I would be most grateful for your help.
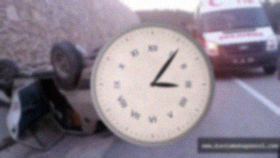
3:06
